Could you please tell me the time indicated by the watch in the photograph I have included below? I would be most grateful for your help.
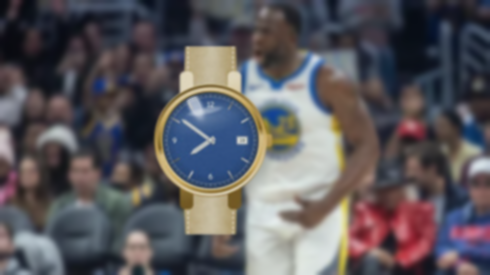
7:51
